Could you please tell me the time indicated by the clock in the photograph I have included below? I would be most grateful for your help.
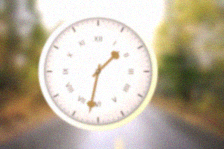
1:32
